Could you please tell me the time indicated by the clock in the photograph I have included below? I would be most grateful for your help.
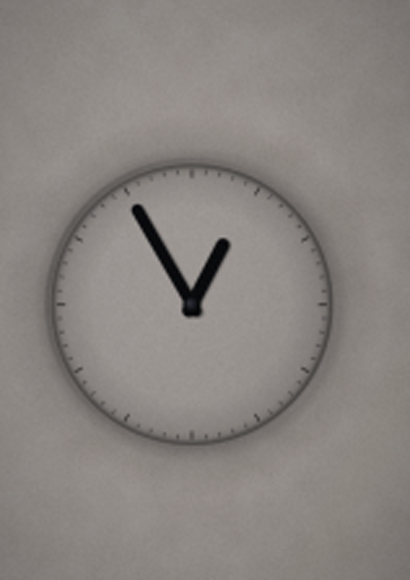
12:55
